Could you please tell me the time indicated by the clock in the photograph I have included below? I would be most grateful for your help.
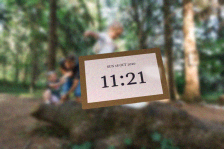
11:21
